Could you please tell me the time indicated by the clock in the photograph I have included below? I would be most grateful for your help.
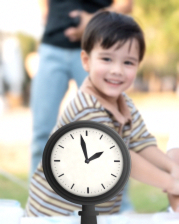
1:58
